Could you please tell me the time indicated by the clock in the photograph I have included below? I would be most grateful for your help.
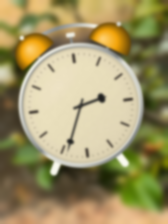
2:34
